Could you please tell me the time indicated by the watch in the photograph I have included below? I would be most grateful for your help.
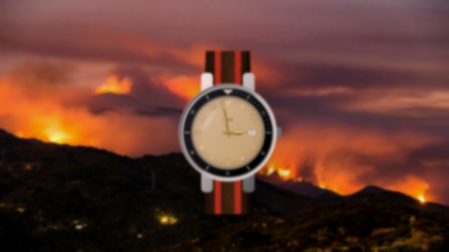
2:58
